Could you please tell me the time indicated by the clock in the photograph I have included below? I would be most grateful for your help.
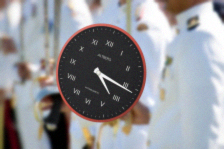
4:16
